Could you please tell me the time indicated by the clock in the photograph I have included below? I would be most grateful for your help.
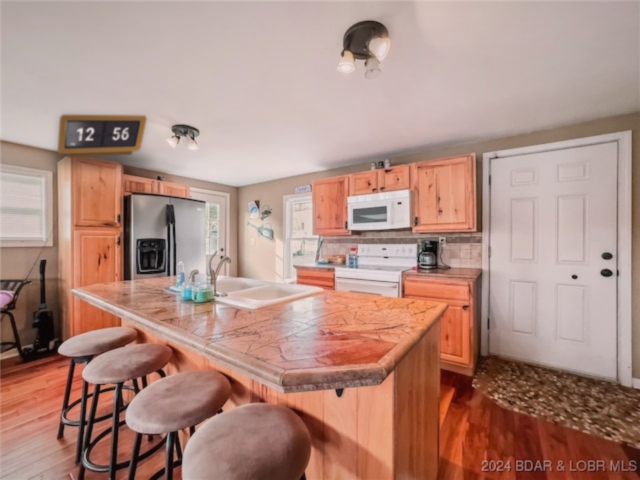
12:56
